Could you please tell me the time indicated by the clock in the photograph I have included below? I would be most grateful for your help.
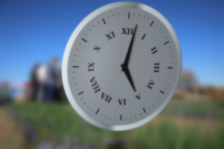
5:02
